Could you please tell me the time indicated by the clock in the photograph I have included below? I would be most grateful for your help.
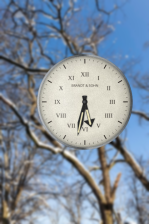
5:32
